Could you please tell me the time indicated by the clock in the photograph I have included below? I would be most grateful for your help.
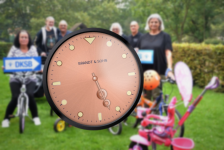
5:27
